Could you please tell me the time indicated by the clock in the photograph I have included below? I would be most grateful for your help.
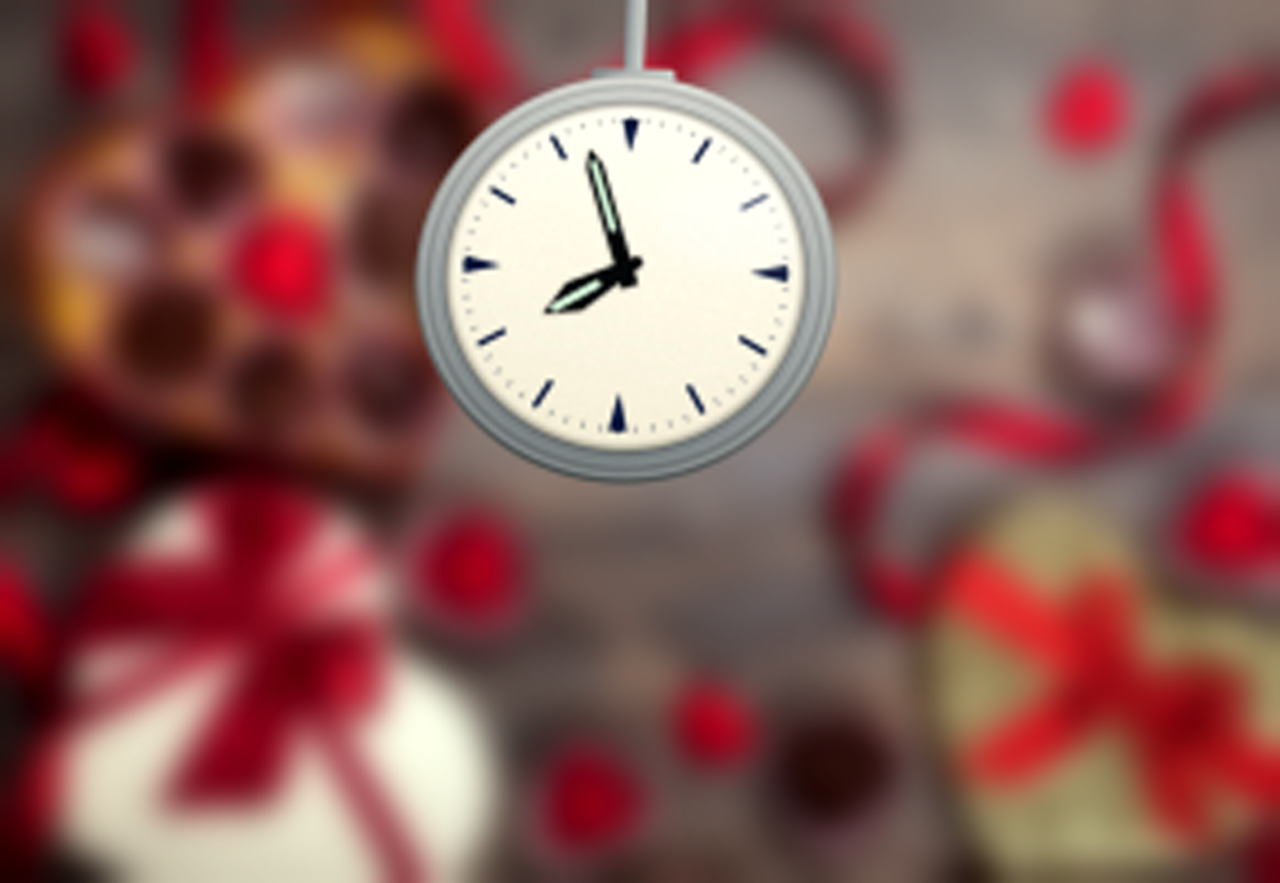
7:57
